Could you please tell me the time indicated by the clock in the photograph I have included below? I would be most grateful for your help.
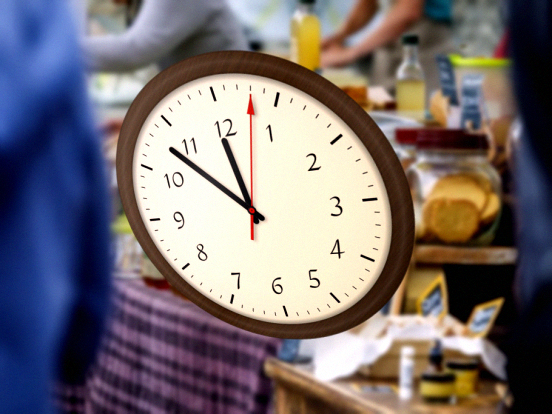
11:53:03
